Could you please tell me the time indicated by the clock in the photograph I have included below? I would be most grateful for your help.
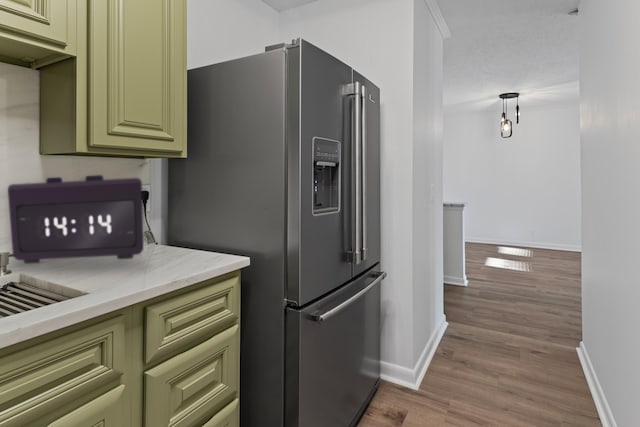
14:14
